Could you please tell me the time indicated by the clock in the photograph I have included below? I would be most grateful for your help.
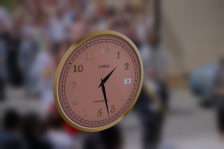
1:27
